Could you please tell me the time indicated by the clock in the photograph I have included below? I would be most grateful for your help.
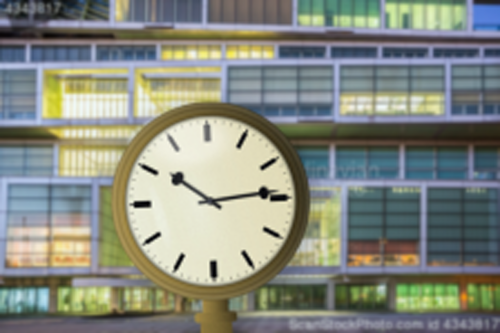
10:14
